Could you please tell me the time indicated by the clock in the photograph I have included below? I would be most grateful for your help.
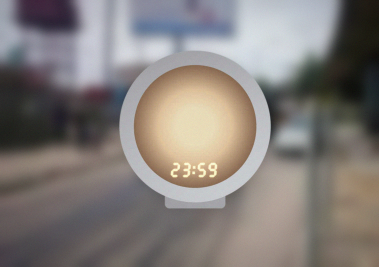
23:59
